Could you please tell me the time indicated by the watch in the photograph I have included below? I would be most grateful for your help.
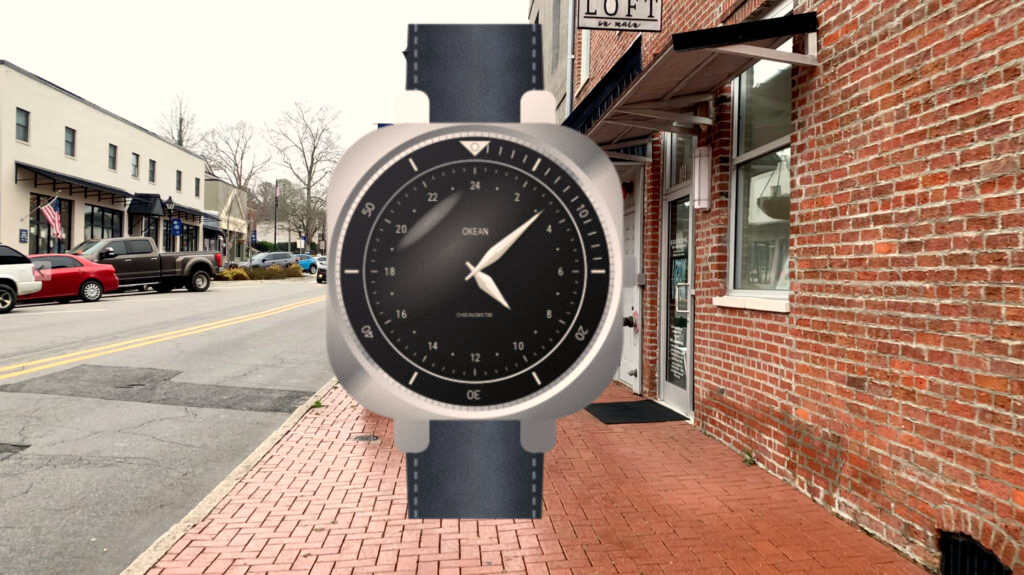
9:08
